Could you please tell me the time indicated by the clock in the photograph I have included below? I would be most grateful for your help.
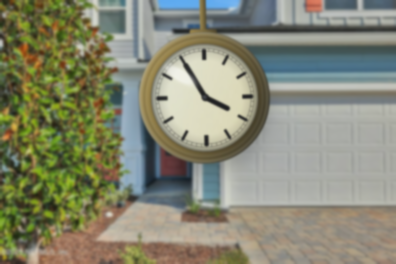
3:55
